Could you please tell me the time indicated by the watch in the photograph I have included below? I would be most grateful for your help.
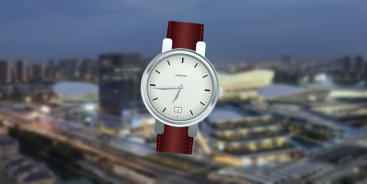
6:44
